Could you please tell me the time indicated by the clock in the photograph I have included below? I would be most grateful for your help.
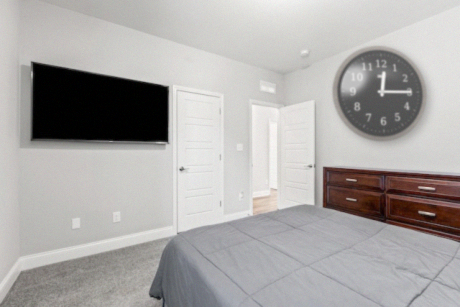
12:15
